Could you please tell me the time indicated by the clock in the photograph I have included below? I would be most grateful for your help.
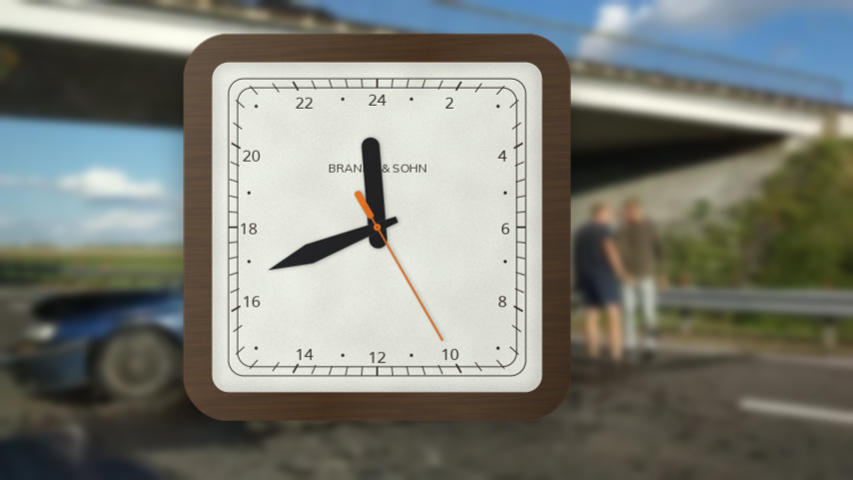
23:41:25
